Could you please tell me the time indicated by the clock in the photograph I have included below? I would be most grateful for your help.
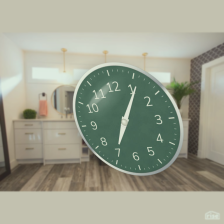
7:06
